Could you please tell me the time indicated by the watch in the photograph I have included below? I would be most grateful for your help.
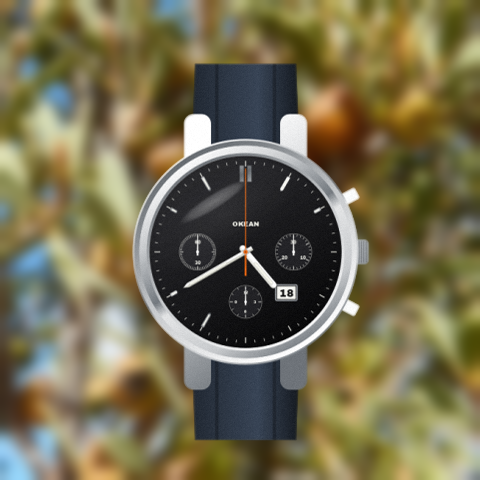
4:40
